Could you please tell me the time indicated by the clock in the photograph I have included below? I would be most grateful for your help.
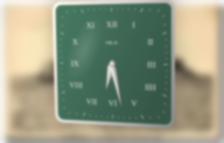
6:28
